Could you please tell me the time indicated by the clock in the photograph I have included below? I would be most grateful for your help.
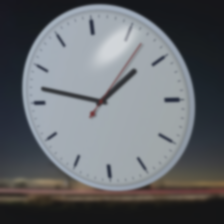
1:47:07
